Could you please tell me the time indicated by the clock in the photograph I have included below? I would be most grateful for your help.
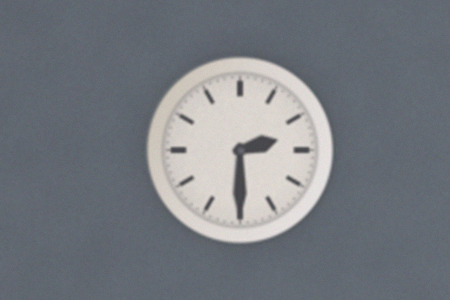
2:30
